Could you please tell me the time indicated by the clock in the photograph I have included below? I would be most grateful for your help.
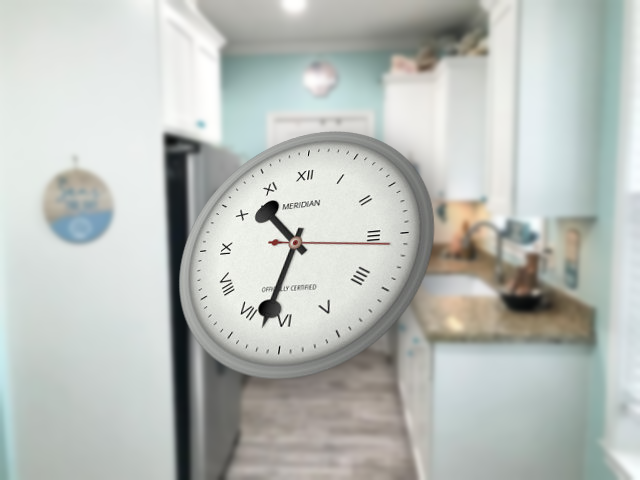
10:32:16
